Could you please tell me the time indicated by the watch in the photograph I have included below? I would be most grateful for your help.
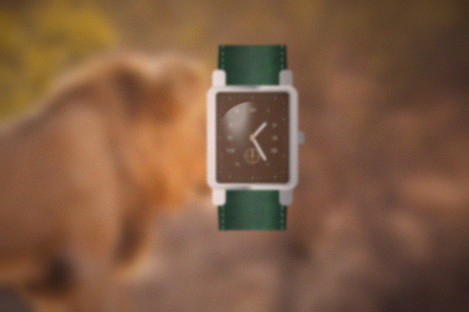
1:25
